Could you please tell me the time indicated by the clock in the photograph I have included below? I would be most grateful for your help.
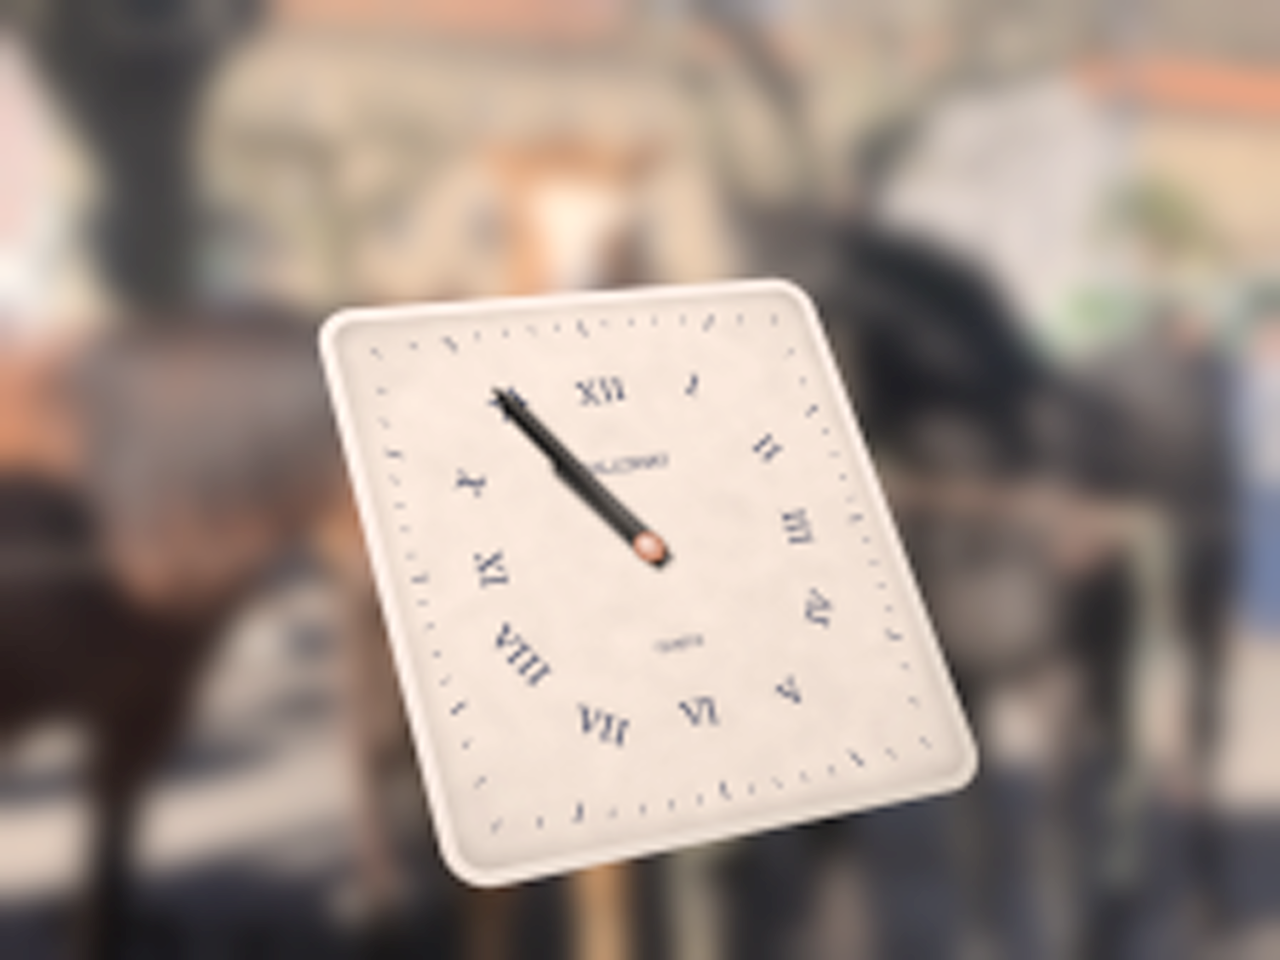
10:55
